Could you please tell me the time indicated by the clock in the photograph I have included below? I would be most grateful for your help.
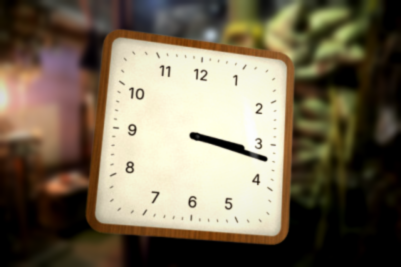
3:17
